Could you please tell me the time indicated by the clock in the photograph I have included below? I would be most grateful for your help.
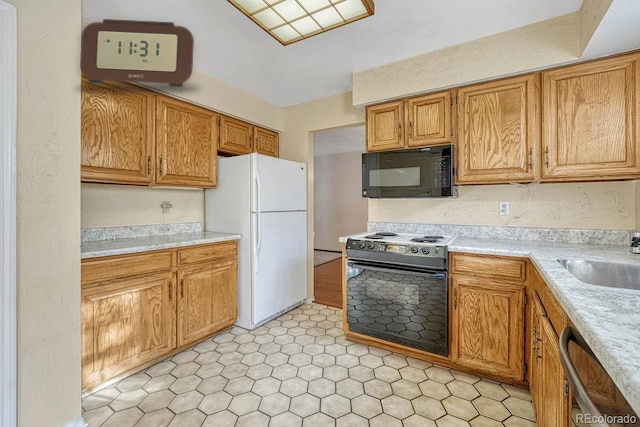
11:31
